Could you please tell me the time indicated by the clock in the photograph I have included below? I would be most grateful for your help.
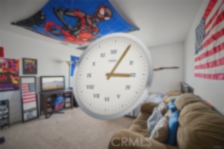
3:05
